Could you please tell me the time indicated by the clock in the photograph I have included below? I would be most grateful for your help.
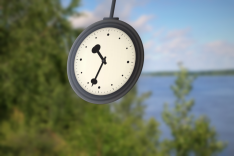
10:33
